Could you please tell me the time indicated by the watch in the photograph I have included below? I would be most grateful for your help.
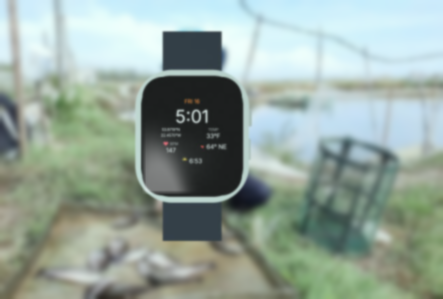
5:01
